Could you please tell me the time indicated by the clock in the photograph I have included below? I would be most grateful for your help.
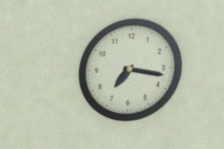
7:17
